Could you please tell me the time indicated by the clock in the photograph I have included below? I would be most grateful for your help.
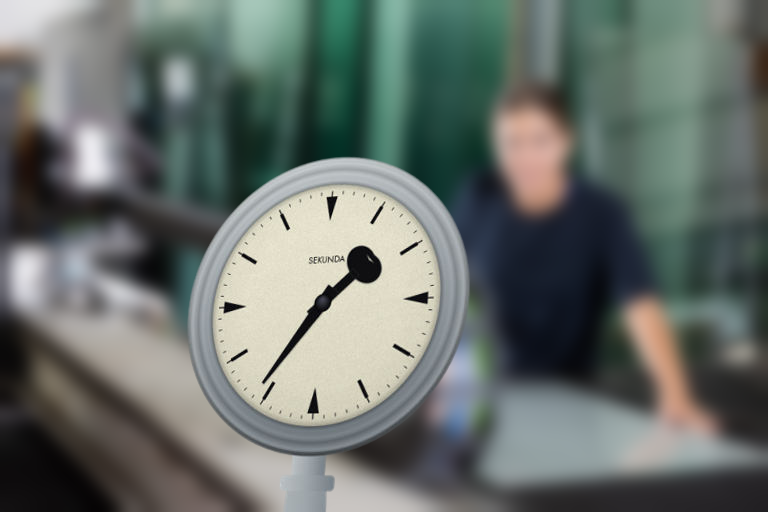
1:36
